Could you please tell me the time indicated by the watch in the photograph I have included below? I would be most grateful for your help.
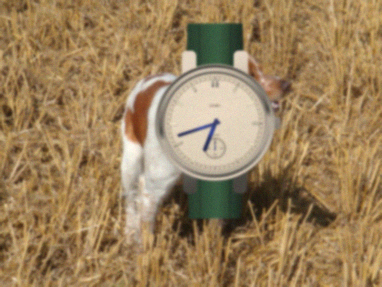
6:42
